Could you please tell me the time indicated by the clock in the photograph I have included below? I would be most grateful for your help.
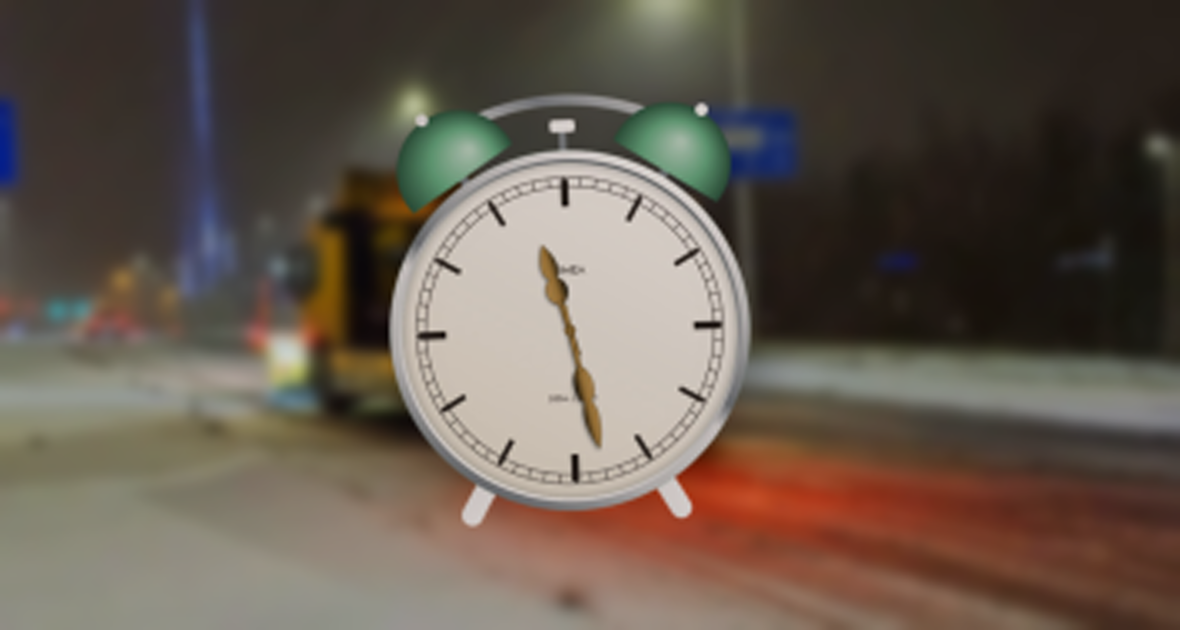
11:28
